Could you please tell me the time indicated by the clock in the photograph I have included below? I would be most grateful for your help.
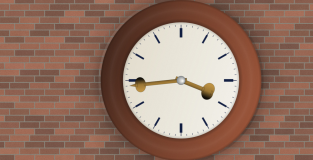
3:44
